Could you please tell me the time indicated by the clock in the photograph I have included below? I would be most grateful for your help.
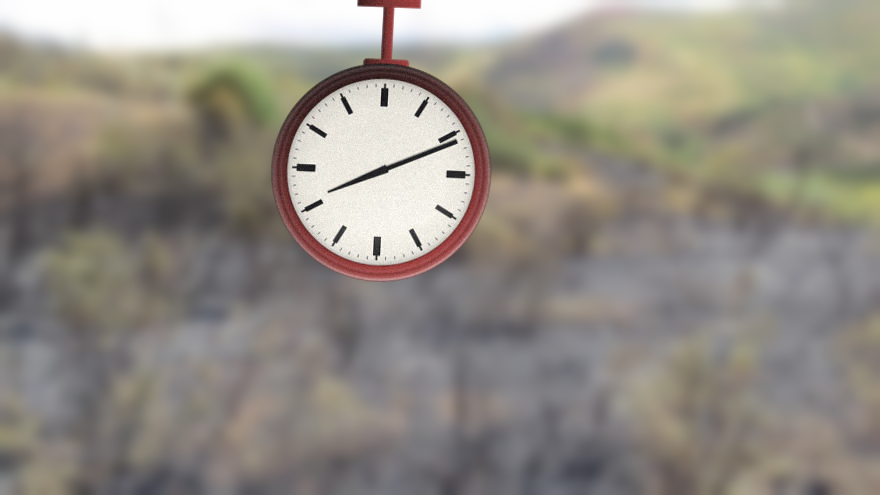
8:11
